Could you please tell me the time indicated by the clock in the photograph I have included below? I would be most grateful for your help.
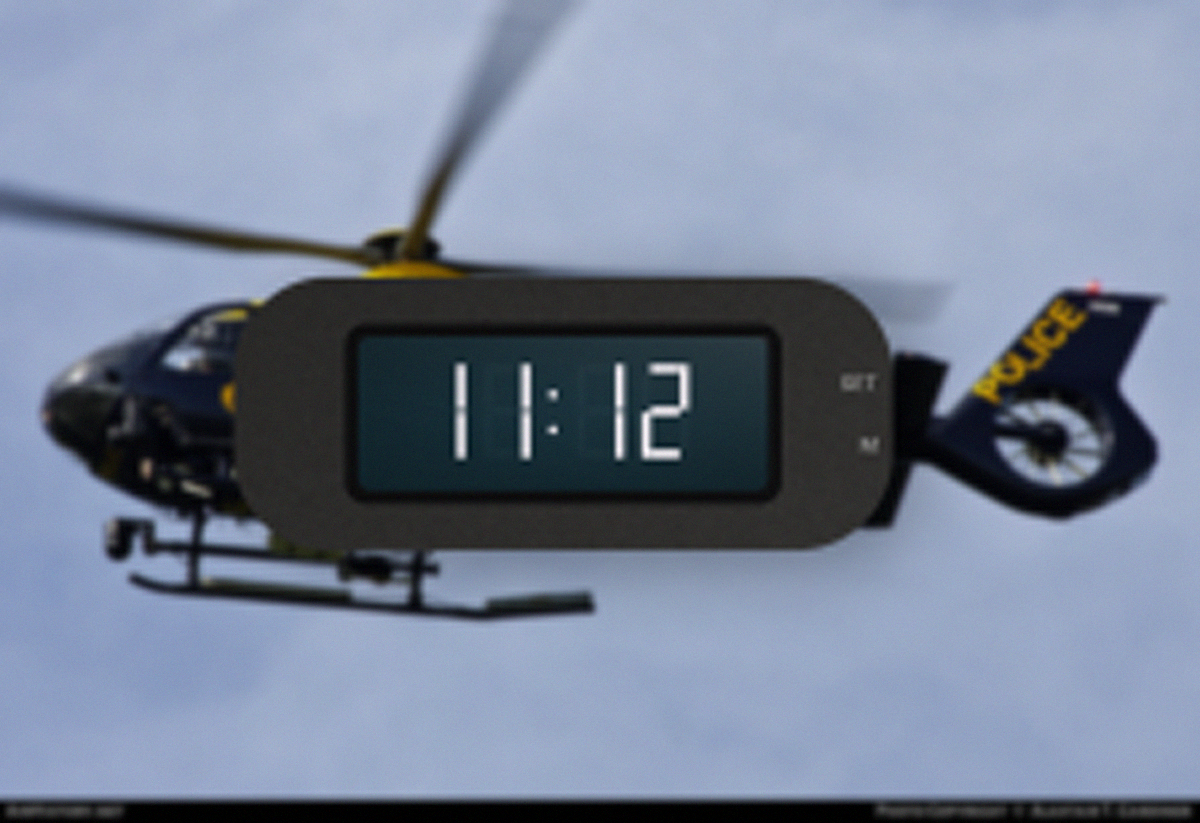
11:12
